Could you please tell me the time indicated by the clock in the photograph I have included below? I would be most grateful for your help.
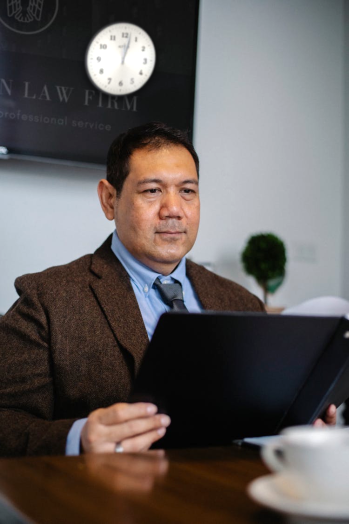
12:02
